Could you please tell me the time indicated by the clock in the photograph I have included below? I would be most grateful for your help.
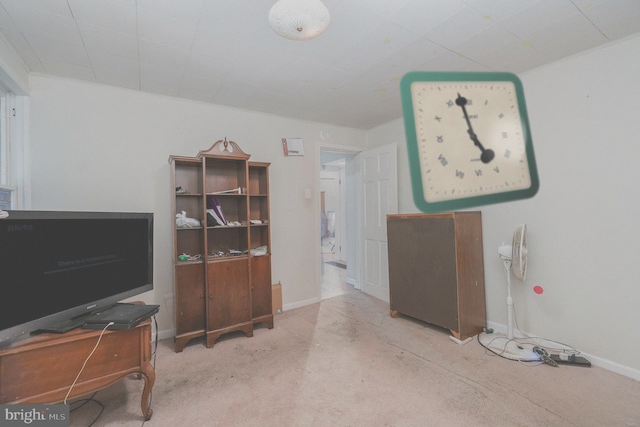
4:58
